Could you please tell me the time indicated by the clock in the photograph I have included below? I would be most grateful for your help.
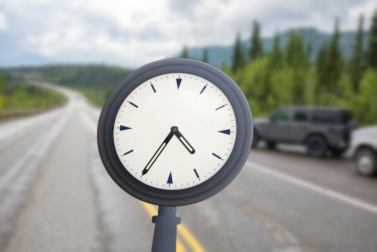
4:35
